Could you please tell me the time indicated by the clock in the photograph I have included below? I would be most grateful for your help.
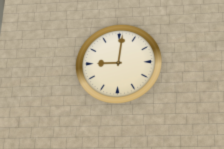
9:01
